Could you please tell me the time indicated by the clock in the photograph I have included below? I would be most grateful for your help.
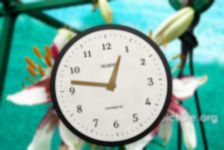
12:47
